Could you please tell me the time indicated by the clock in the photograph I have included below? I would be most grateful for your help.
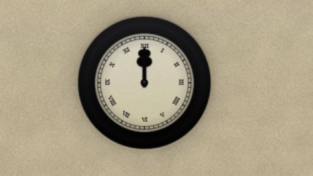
12:00
